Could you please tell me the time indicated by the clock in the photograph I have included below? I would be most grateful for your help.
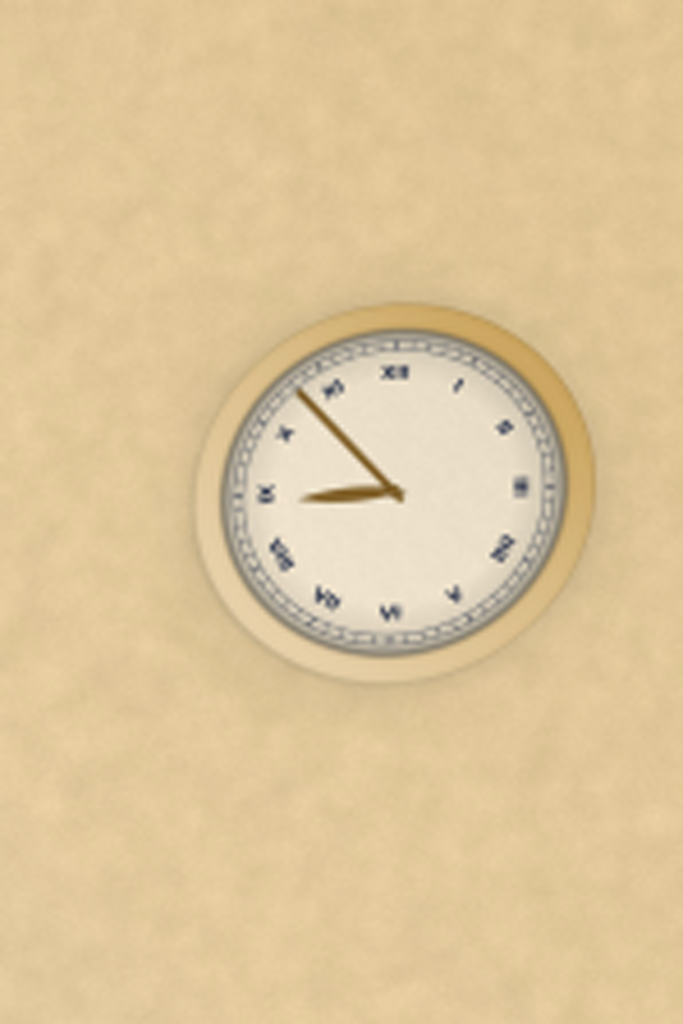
8:53
